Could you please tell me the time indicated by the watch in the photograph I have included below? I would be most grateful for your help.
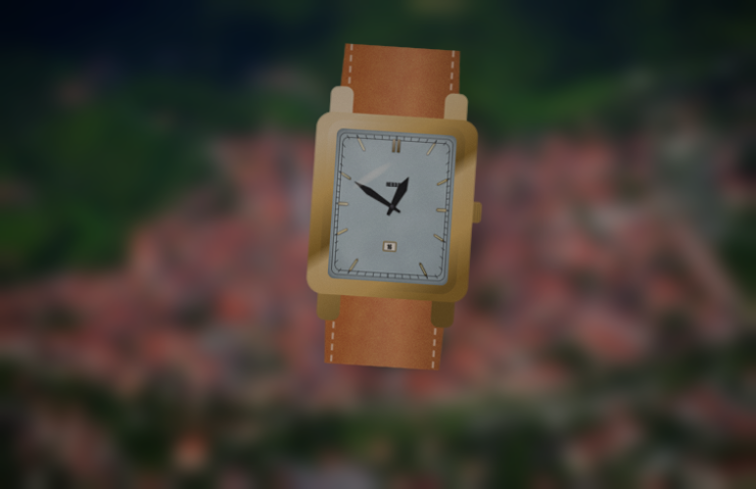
12:50
